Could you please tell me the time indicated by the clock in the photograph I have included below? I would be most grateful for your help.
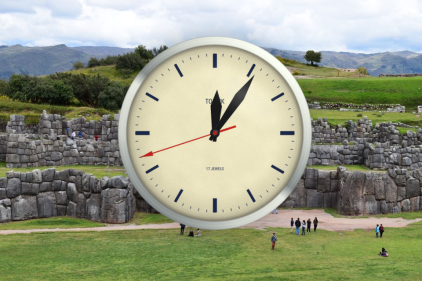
12:05:42
